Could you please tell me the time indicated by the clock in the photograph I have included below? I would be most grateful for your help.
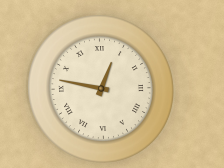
12:47
